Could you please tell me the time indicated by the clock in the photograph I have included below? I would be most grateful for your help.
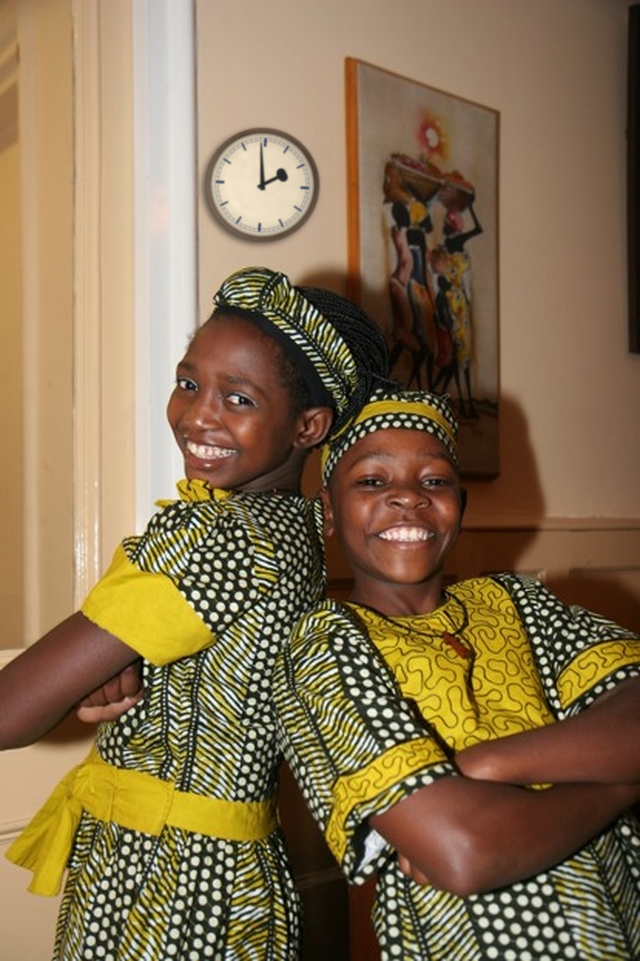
1:59
